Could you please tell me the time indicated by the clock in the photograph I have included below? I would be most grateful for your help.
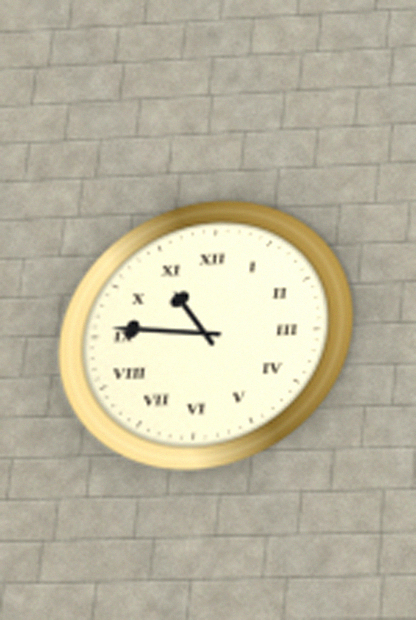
10:46
